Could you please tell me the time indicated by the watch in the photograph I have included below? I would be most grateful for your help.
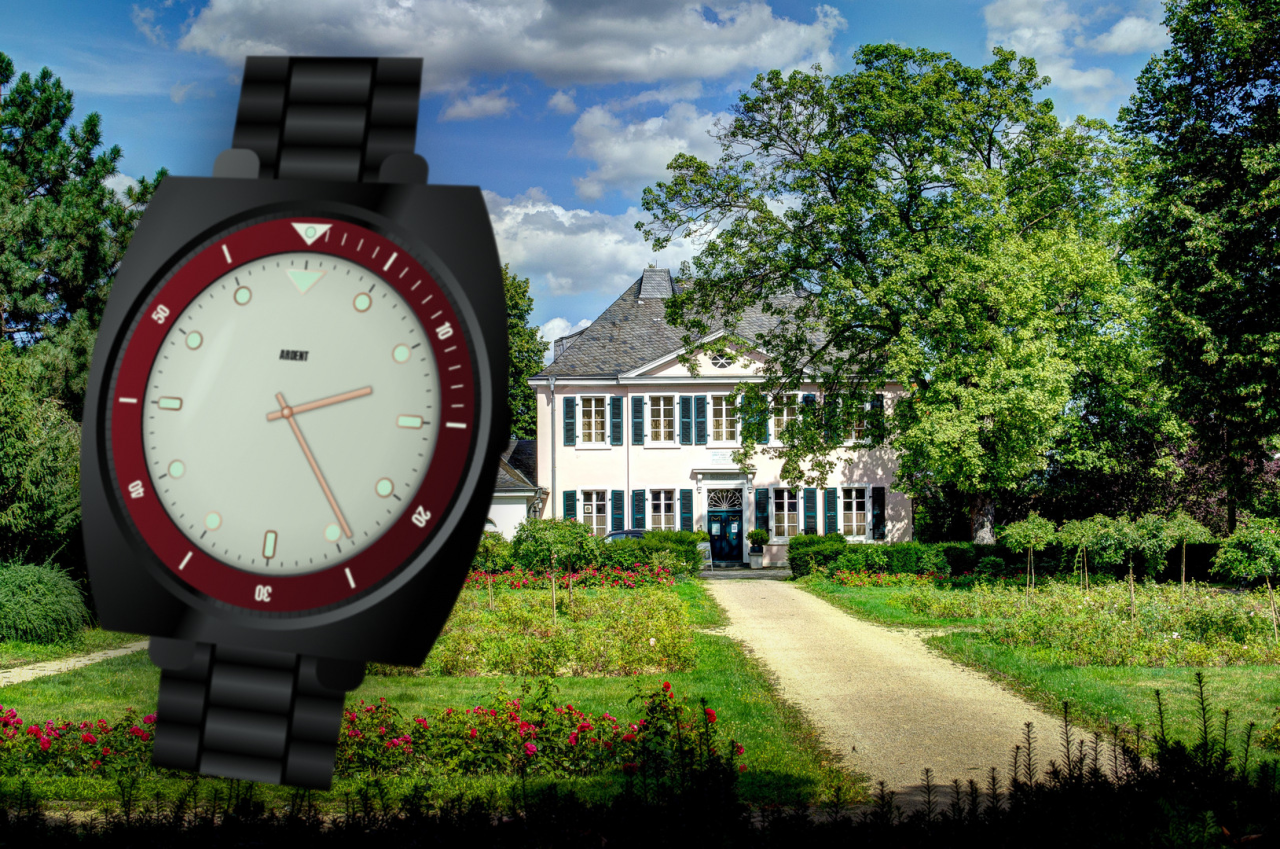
2:24
